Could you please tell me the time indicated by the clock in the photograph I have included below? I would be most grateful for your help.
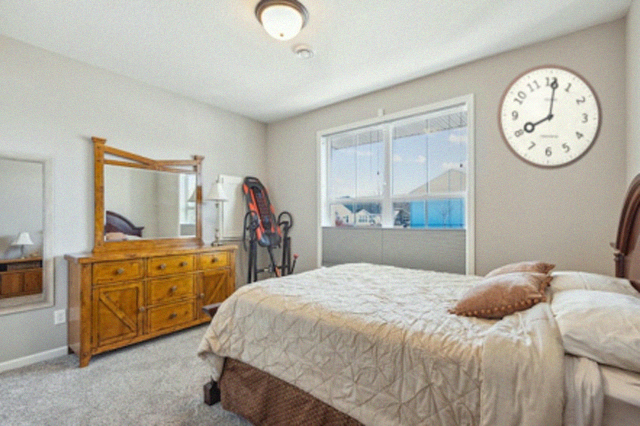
8:01
